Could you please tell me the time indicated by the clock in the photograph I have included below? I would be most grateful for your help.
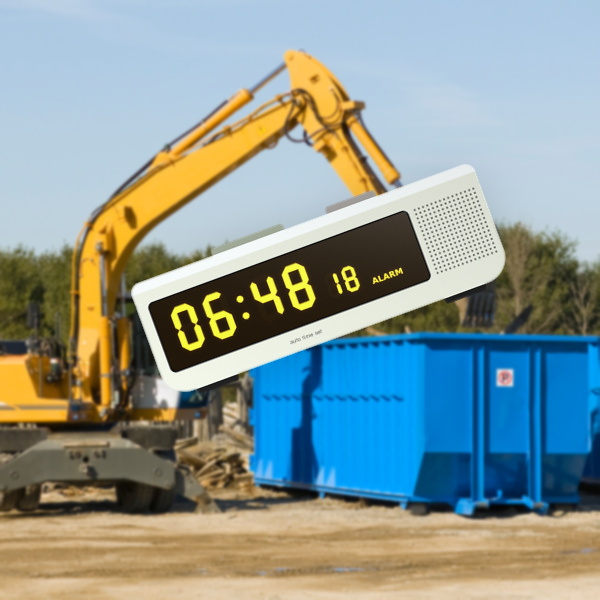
6:48:18
